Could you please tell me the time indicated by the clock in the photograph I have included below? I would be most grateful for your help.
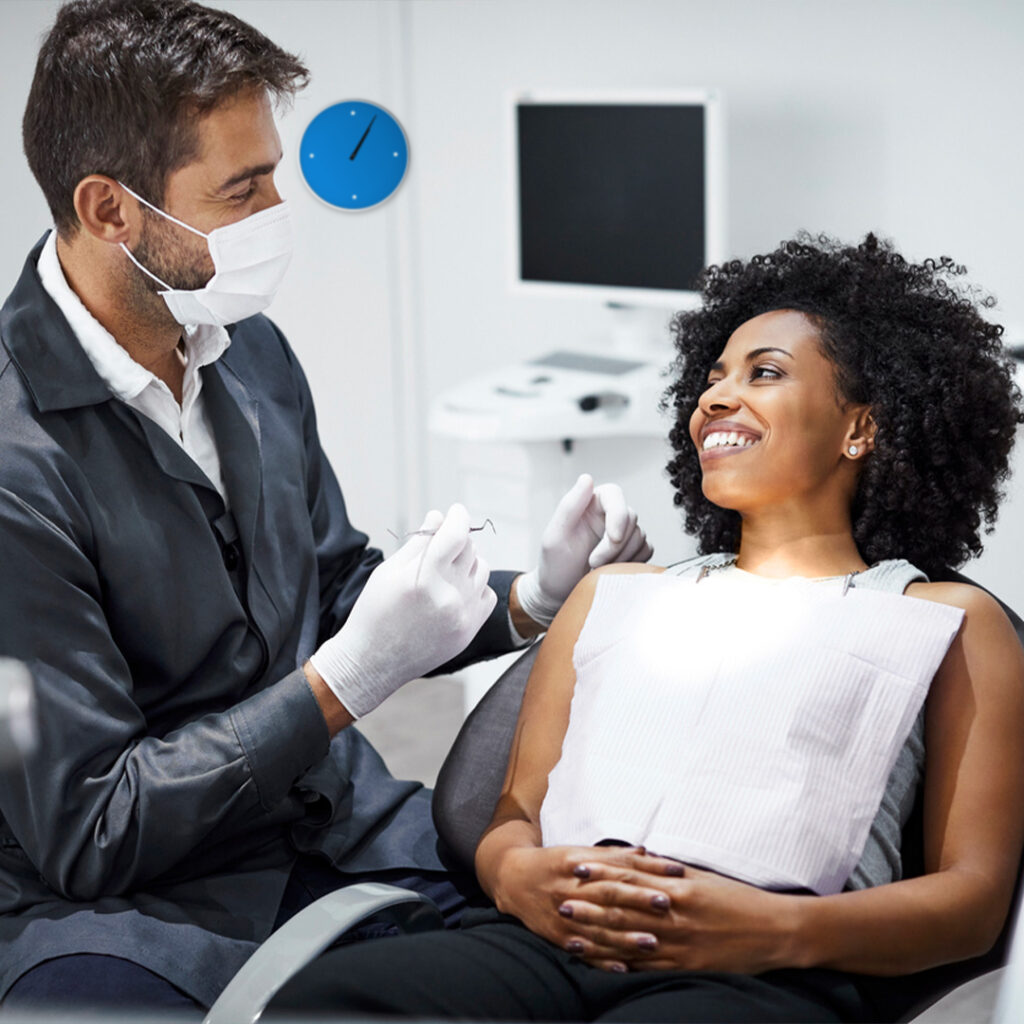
1:05
